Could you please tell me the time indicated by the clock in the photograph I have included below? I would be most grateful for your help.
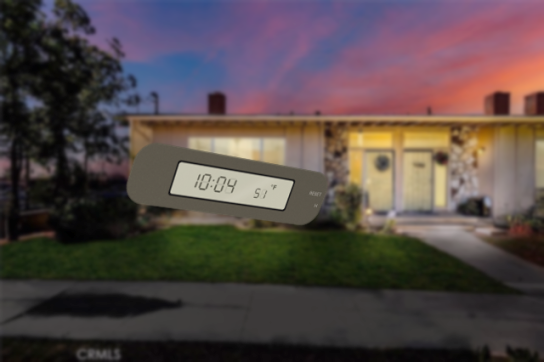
10:04
